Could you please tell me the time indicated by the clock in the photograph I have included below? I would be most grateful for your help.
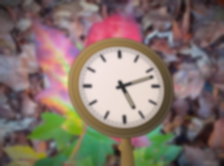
5:12
